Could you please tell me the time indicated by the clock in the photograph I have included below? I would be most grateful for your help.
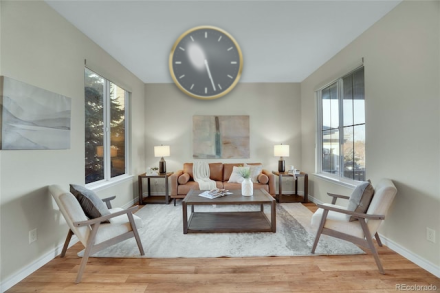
5:27
